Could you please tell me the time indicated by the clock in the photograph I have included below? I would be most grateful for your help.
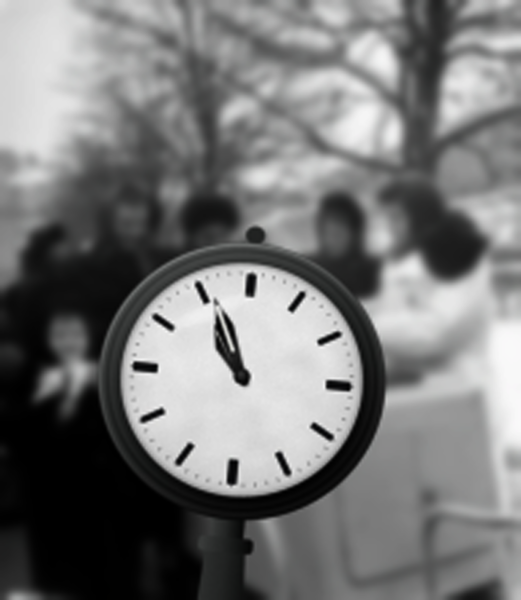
10:56
